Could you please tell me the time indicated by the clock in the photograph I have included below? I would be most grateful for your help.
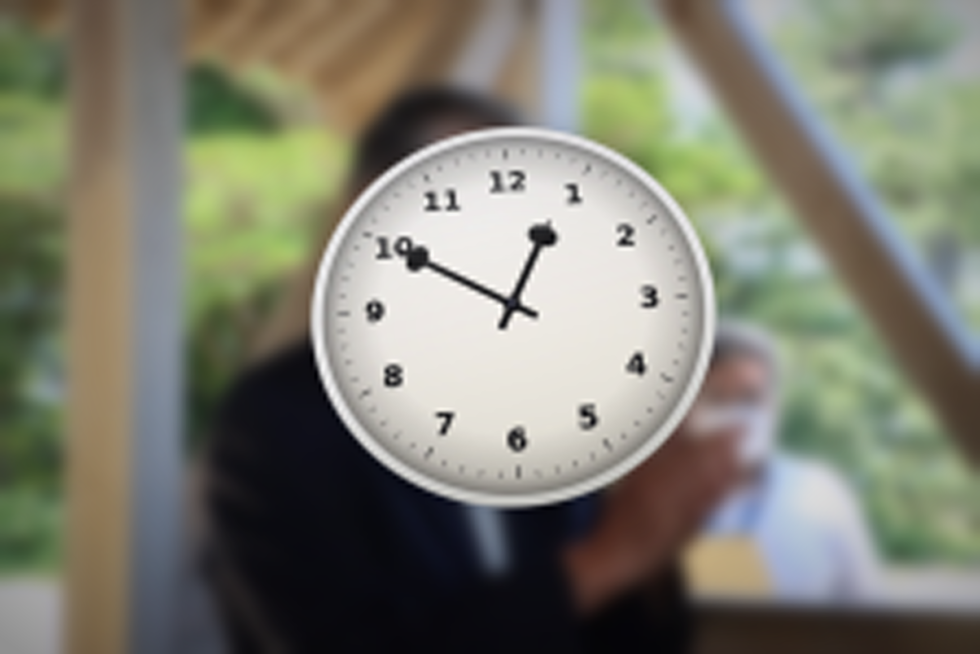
12:50
